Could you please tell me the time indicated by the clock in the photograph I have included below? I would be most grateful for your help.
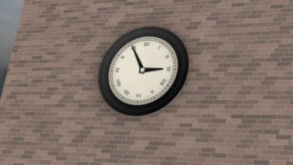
2:55
